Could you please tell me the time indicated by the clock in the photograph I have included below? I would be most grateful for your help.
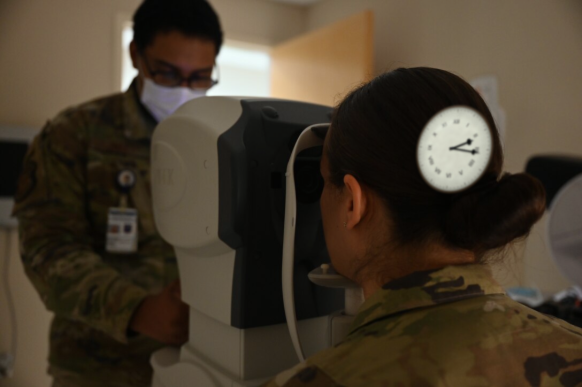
2:16
